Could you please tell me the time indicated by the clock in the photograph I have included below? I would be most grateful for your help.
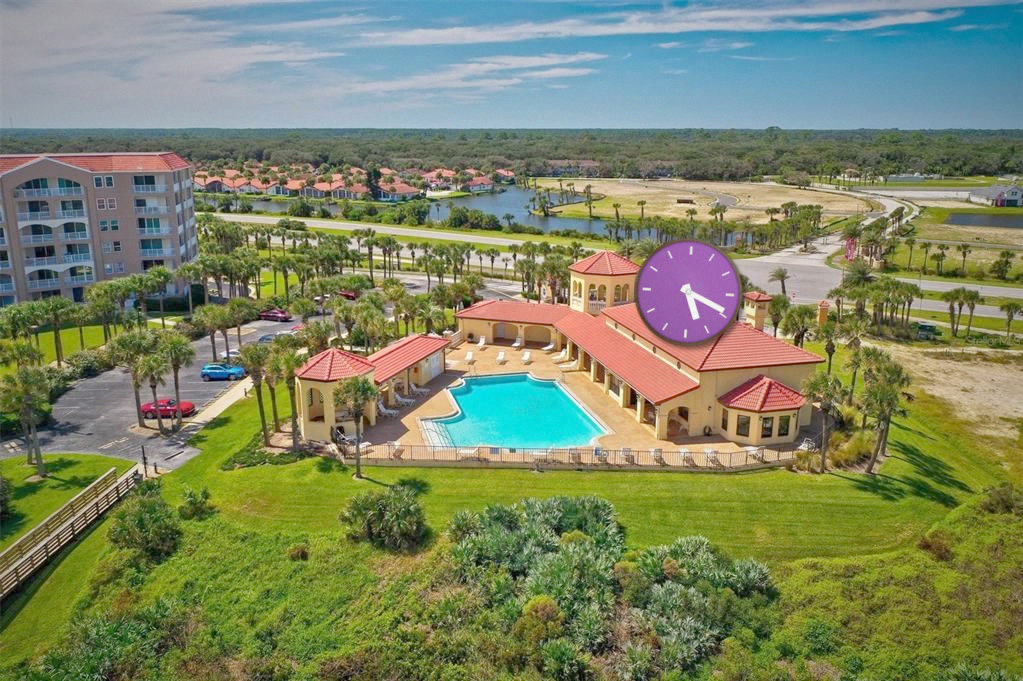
5:19
